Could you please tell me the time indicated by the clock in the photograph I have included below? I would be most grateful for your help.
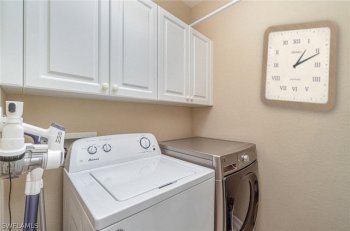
1:11
